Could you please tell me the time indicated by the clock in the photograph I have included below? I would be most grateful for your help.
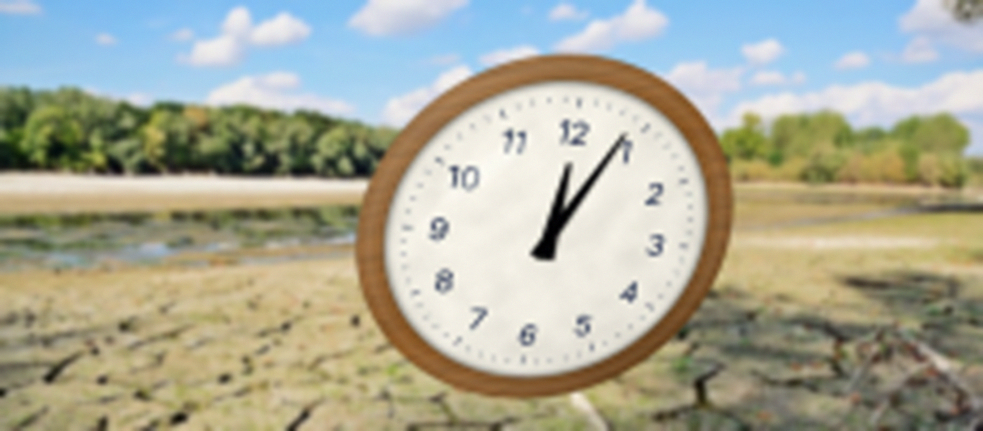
12:04
